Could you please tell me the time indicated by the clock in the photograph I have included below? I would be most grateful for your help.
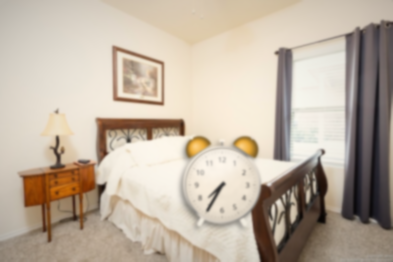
7:35
